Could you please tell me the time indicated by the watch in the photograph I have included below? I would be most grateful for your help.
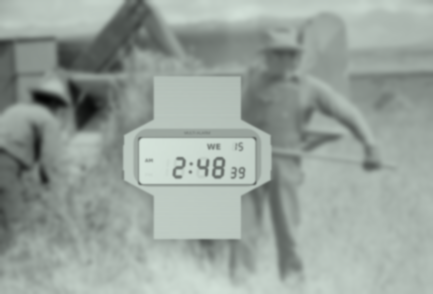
2:48:39
